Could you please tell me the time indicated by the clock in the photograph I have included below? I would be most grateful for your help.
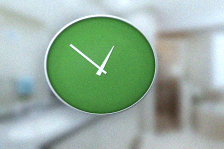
12:52
